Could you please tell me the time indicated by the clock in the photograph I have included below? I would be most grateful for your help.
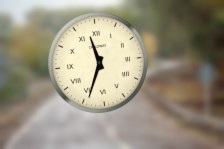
11:34
